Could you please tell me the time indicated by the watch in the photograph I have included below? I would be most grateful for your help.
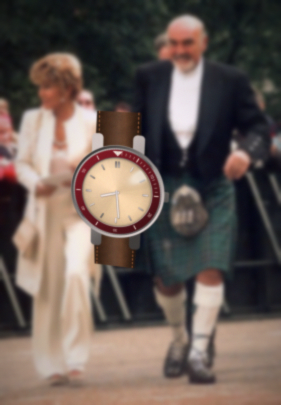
8:29
